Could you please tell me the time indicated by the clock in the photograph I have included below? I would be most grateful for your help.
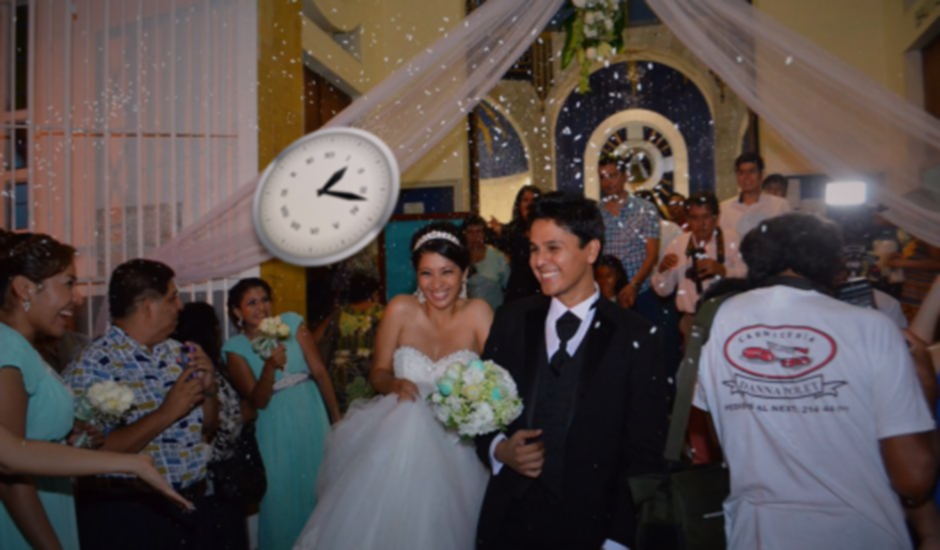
1:17
